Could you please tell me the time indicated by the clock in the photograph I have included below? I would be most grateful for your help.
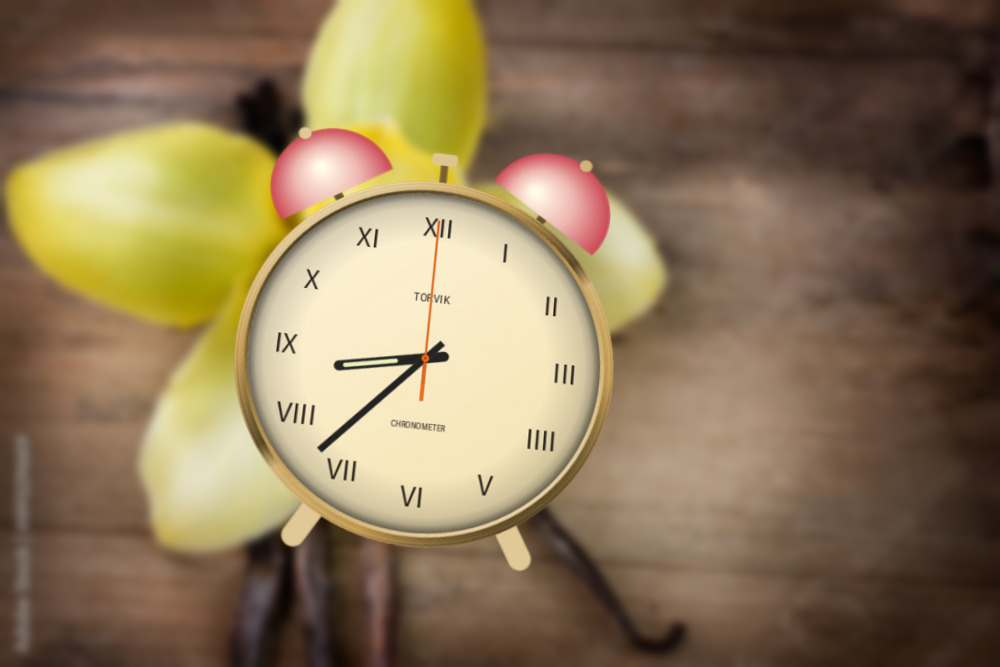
8:37:00
